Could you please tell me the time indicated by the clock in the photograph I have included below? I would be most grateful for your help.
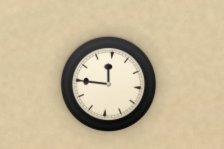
11:45
